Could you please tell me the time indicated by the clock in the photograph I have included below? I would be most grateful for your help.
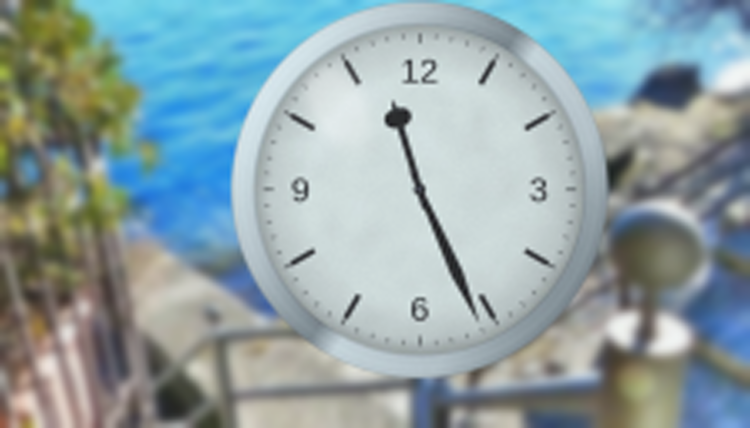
11:26
